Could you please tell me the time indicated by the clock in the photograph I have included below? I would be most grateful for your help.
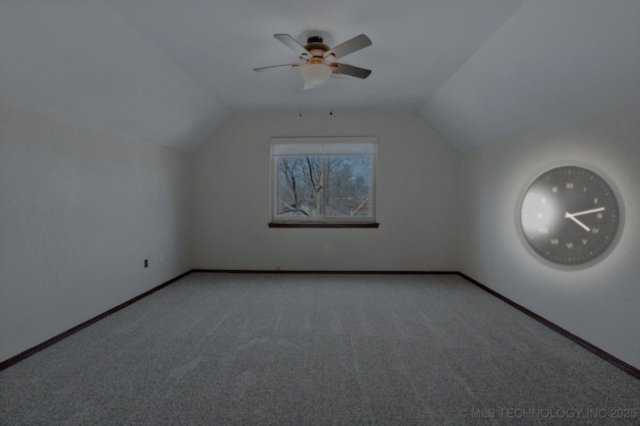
4:13
